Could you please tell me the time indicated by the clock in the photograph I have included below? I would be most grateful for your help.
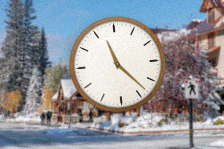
11:23
